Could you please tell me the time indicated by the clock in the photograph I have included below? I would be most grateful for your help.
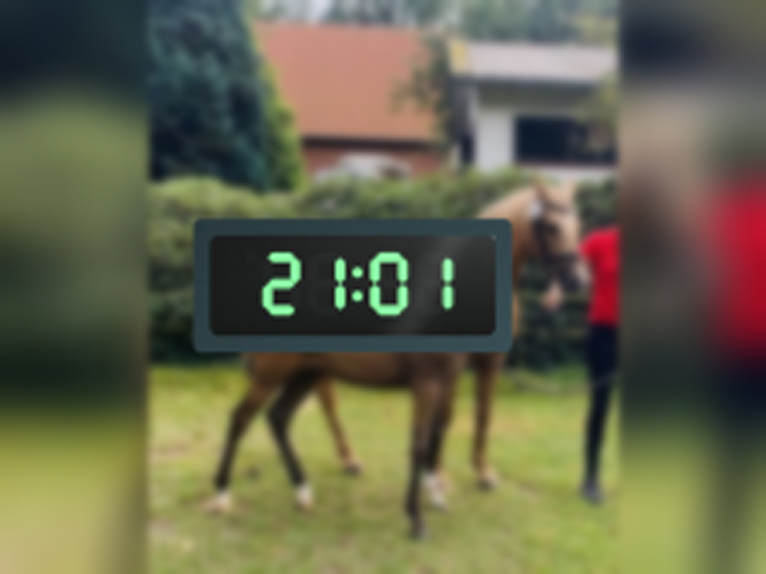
21:01
